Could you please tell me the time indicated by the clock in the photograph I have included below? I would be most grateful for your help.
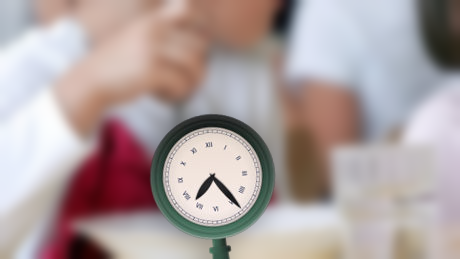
7:24
